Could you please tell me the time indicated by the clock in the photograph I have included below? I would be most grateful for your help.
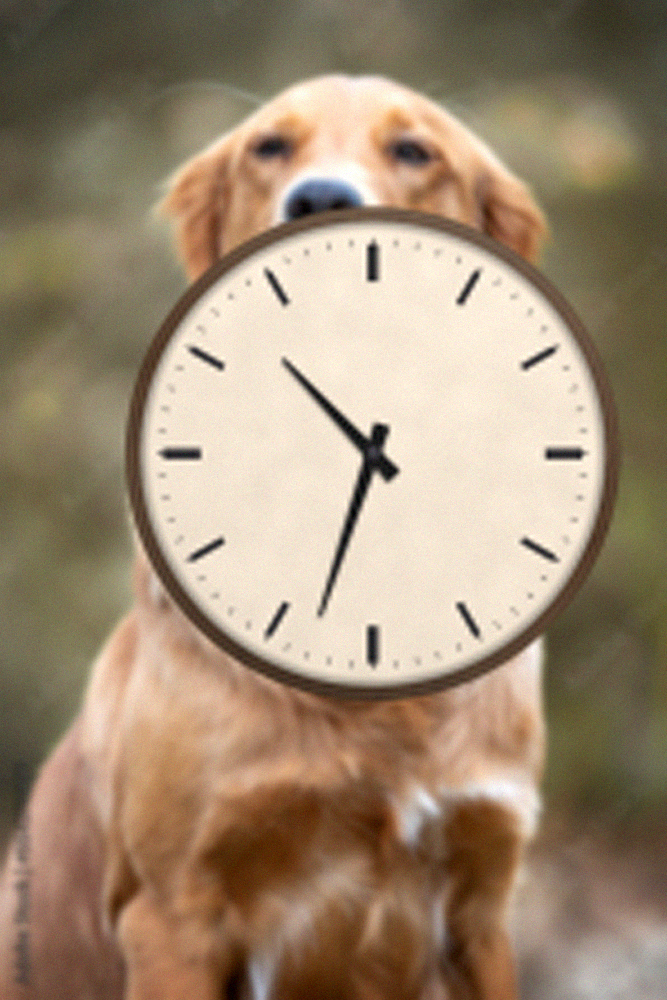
10:33
